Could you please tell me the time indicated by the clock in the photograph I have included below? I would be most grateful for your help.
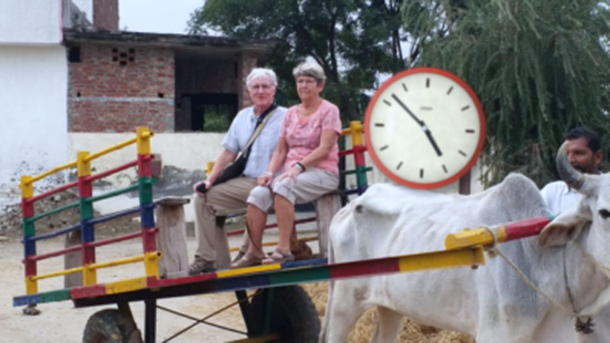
4:52
